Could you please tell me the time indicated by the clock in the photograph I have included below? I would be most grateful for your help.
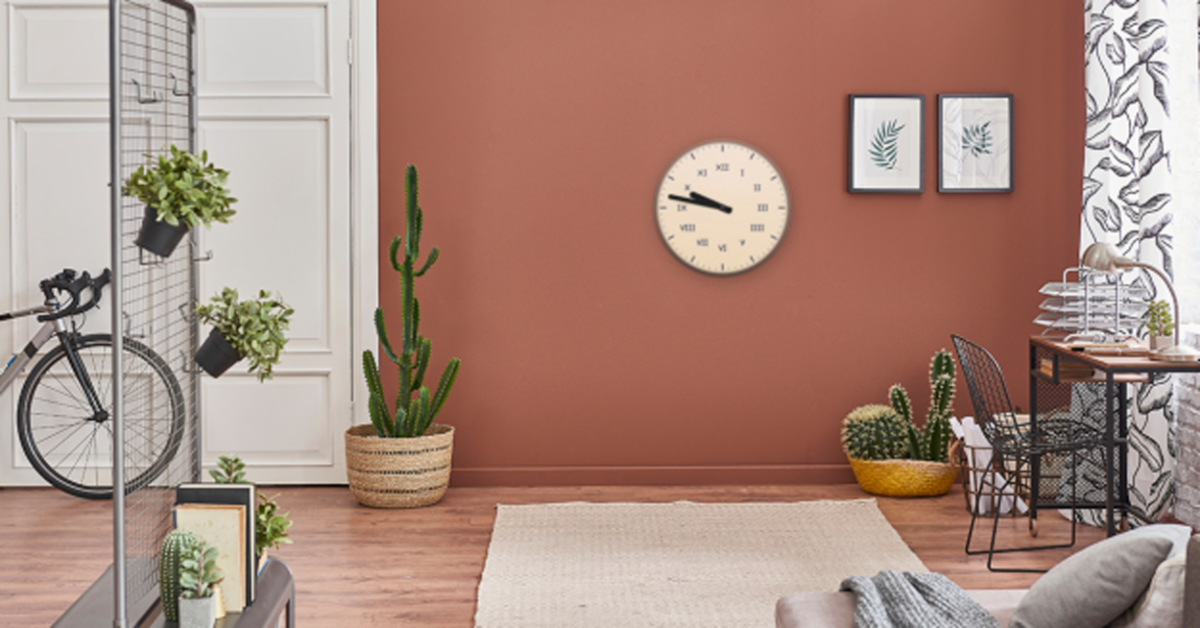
9:47
